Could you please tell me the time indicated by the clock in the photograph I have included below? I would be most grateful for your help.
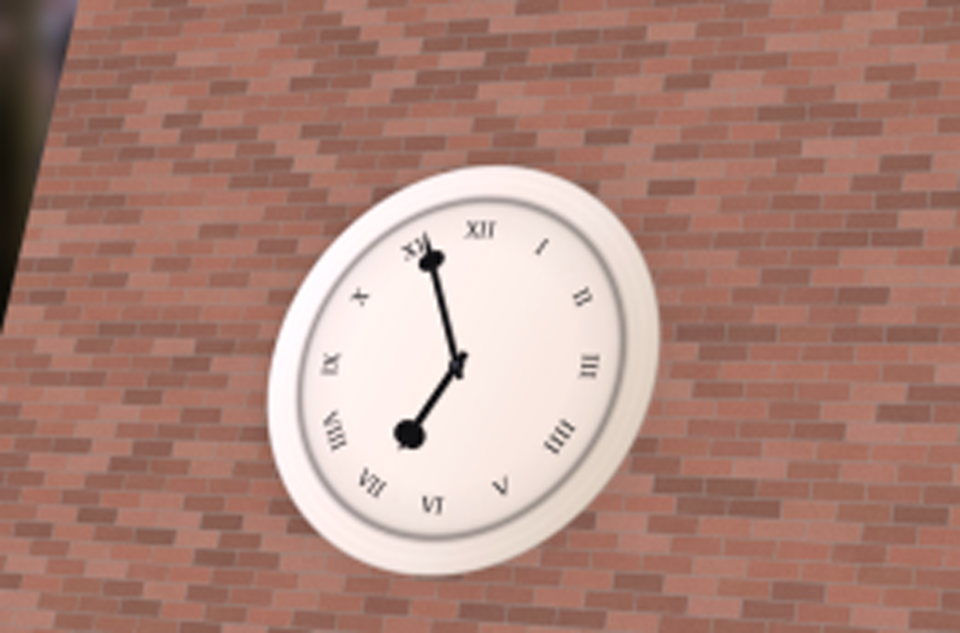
6:56
